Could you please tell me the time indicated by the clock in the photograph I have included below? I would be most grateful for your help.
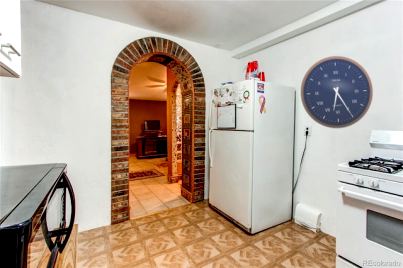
6:25
